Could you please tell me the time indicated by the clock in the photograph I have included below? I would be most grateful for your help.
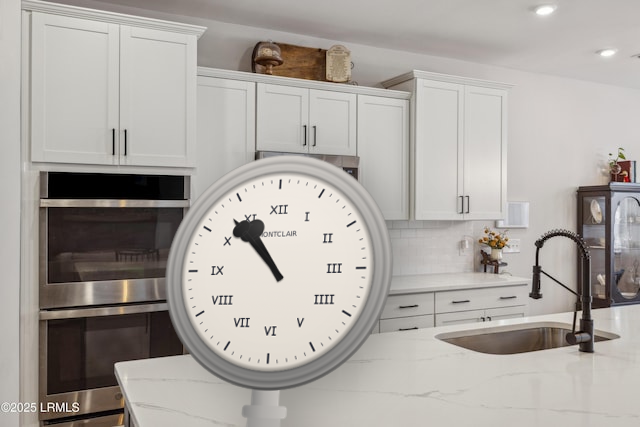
10:53
